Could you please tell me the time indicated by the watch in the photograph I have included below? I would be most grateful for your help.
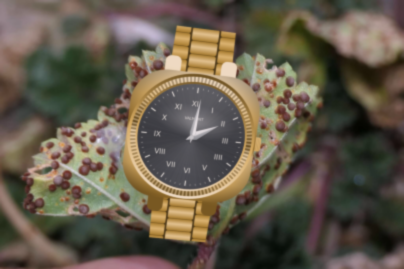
2:01
